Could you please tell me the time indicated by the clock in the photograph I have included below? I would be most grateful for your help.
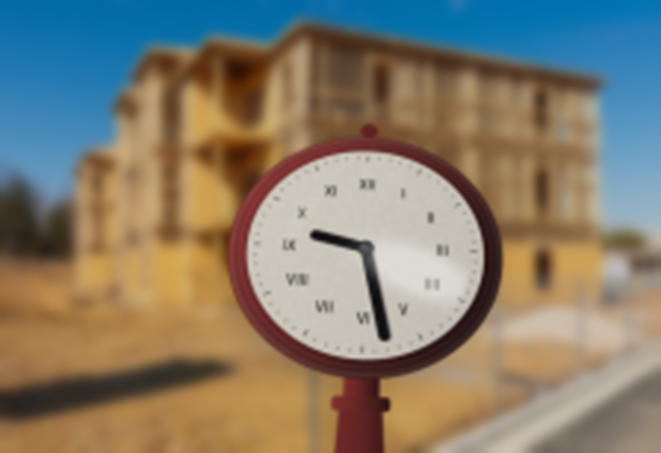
9:28
